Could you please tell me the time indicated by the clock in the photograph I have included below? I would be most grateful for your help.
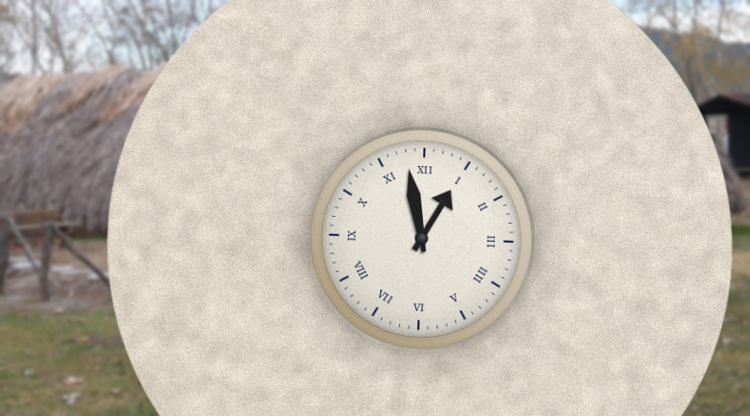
12:58
